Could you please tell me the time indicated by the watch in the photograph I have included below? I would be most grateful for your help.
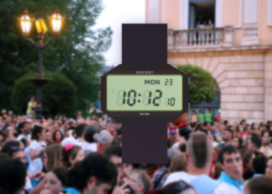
10:12
